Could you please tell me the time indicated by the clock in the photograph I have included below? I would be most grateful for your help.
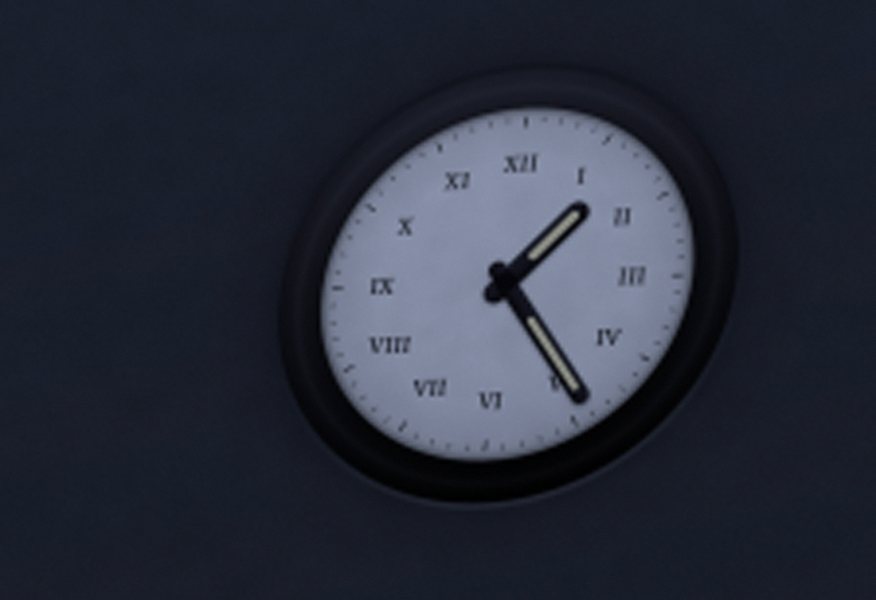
1:24
